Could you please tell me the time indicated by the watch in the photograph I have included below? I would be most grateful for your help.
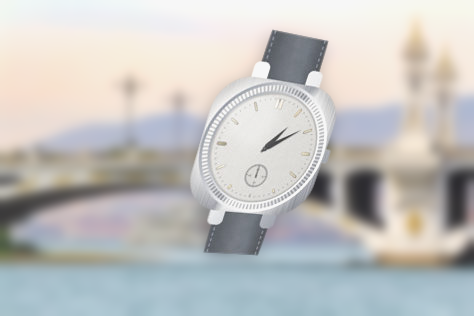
1:09
